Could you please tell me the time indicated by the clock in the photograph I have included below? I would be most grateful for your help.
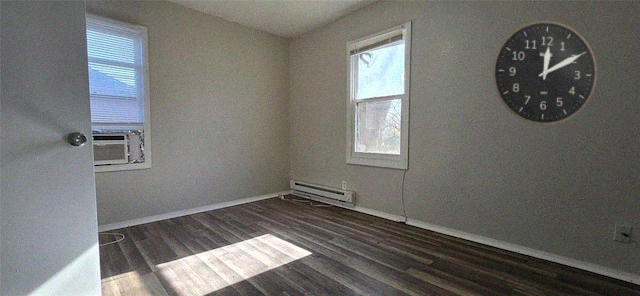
12:10
